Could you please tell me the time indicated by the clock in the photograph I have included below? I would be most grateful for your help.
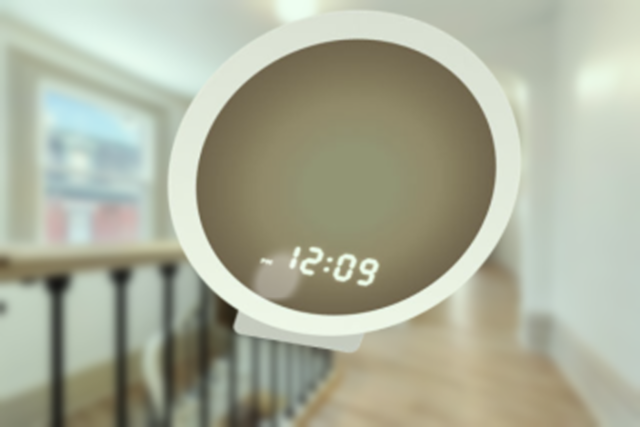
12:09
